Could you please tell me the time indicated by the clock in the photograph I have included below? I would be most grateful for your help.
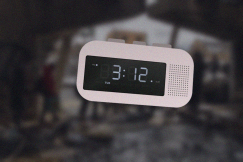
3:12
